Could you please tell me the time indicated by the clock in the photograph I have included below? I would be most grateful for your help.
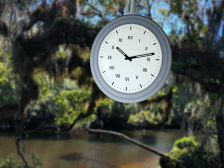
10:13
